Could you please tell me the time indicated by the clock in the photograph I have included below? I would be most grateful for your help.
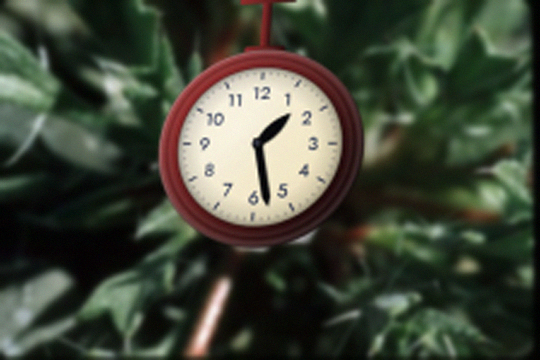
1:28
